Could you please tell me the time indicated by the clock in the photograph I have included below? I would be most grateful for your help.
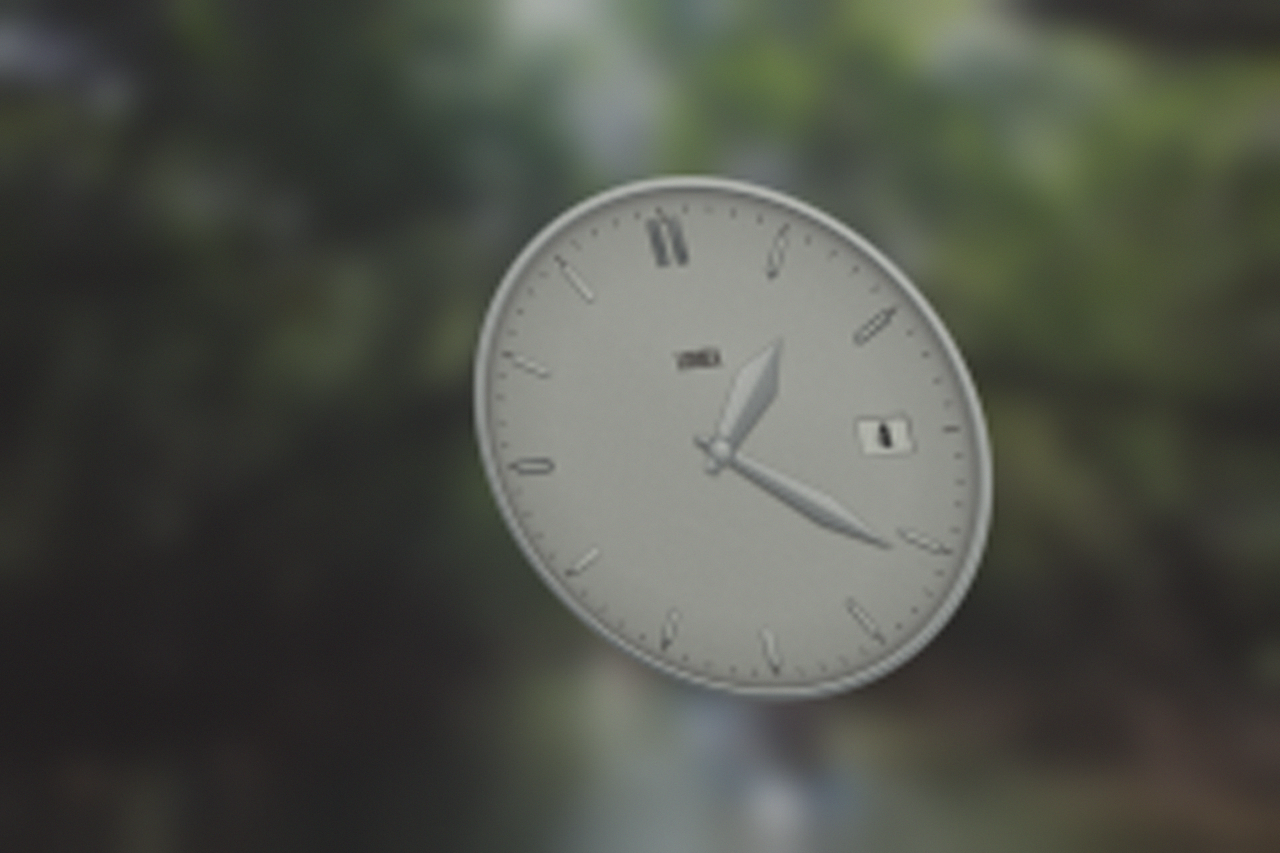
1:21
